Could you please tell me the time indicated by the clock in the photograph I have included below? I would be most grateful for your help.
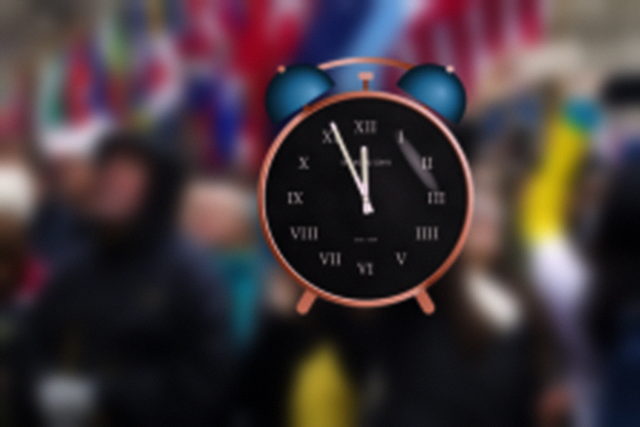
11:56
